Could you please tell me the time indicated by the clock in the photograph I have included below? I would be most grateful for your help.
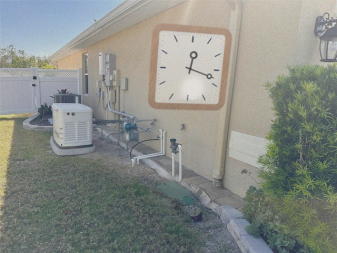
12:18
